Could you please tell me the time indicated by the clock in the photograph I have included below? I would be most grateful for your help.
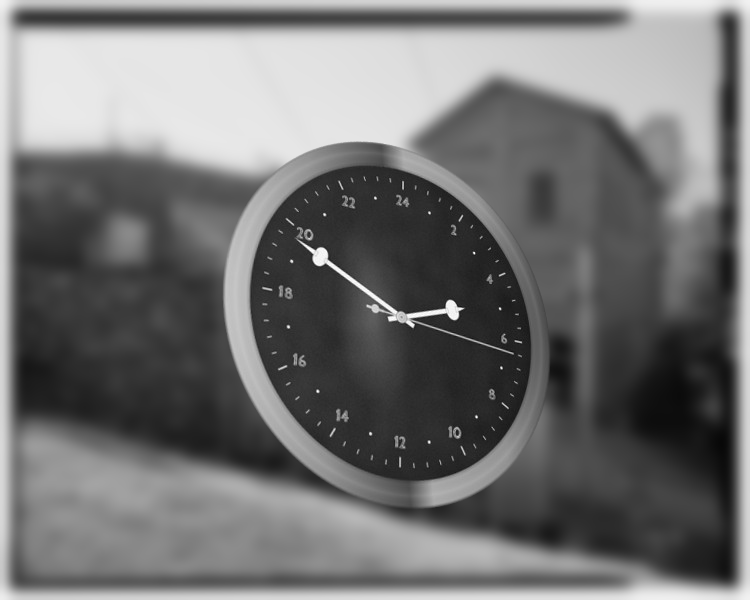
4:49:16
